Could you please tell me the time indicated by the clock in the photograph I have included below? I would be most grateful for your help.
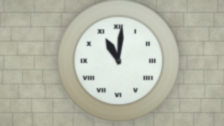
11:01
